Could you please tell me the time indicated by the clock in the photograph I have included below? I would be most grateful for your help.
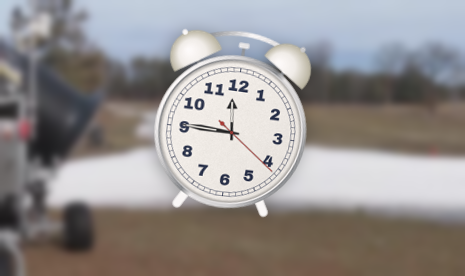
11:45:21
